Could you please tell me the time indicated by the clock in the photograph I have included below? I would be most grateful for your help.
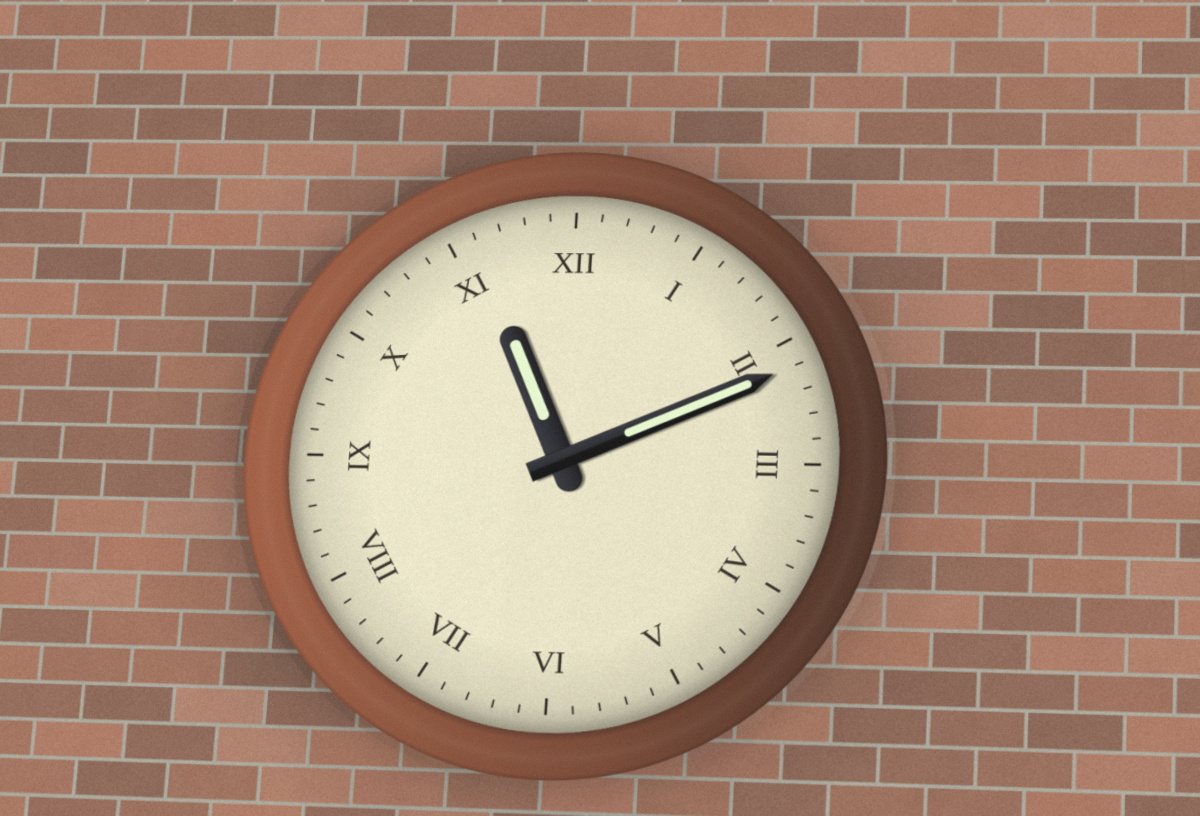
11:11
